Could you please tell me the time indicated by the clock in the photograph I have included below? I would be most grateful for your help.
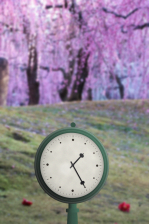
1:25
